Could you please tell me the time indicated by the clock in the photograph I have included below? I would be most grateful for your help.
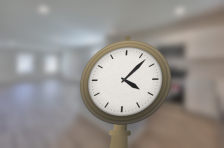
4:07
